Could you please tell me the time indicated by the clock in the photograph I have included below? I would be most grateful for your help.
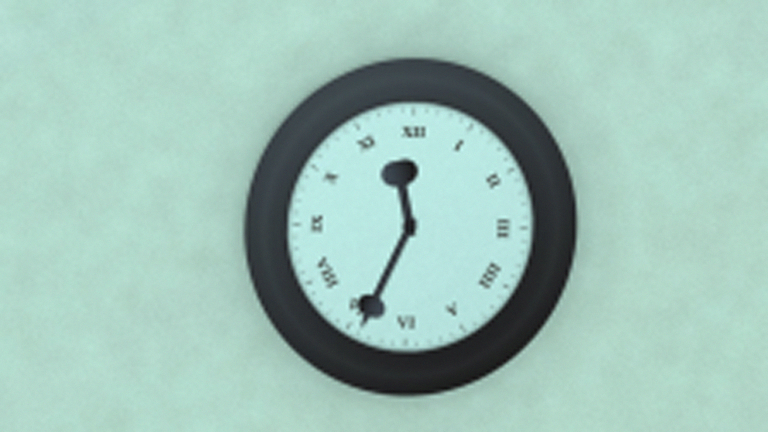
11:34
